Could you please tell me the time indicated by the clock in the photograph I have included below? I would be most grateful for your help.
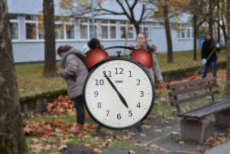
4:54
